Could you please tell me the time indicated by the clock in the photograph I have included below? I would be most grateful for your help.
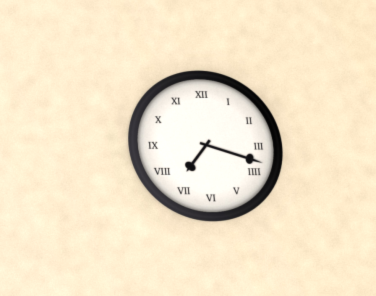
7:18
